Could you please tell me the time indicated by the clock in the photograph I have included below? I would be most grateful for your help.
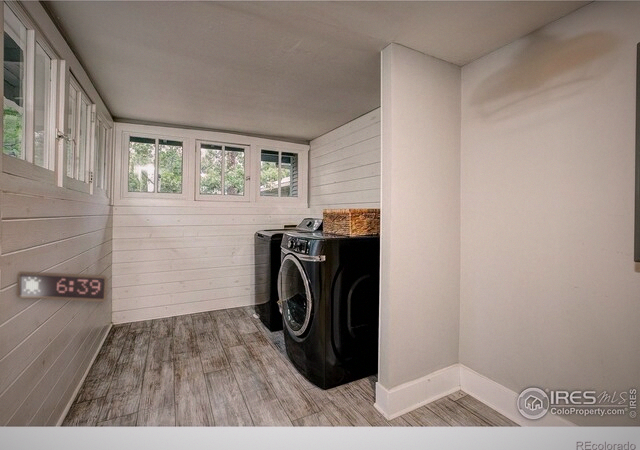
6:39
